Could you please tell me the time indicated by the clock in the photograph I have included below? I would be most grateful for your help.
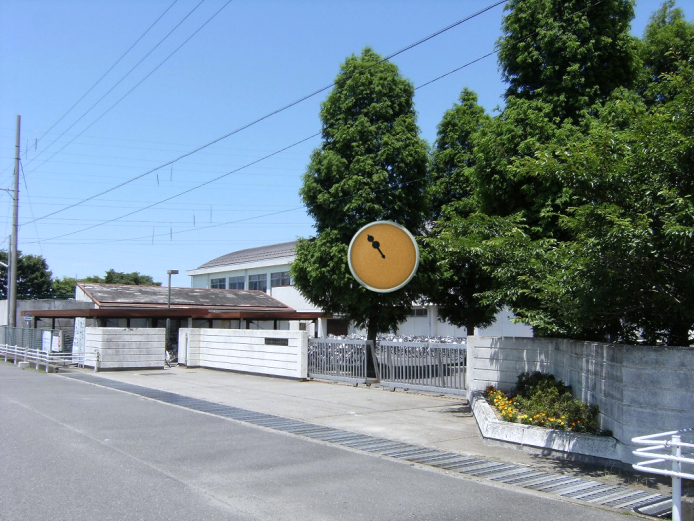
10:54
